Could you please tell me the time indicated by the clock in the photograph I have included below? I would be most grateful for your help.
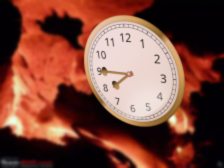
7:45
